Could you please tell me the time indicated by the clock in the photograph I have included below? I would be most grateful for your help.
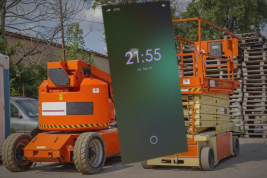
21:55
